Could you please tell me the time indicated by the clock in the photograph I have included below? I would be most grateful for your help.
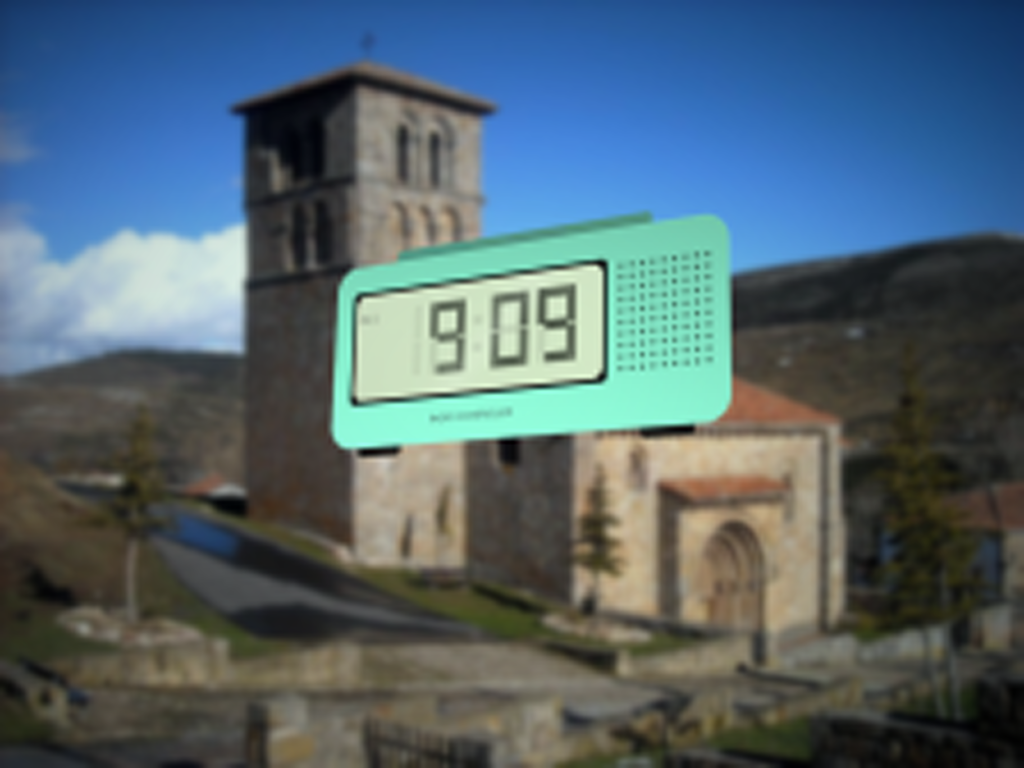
9:09
